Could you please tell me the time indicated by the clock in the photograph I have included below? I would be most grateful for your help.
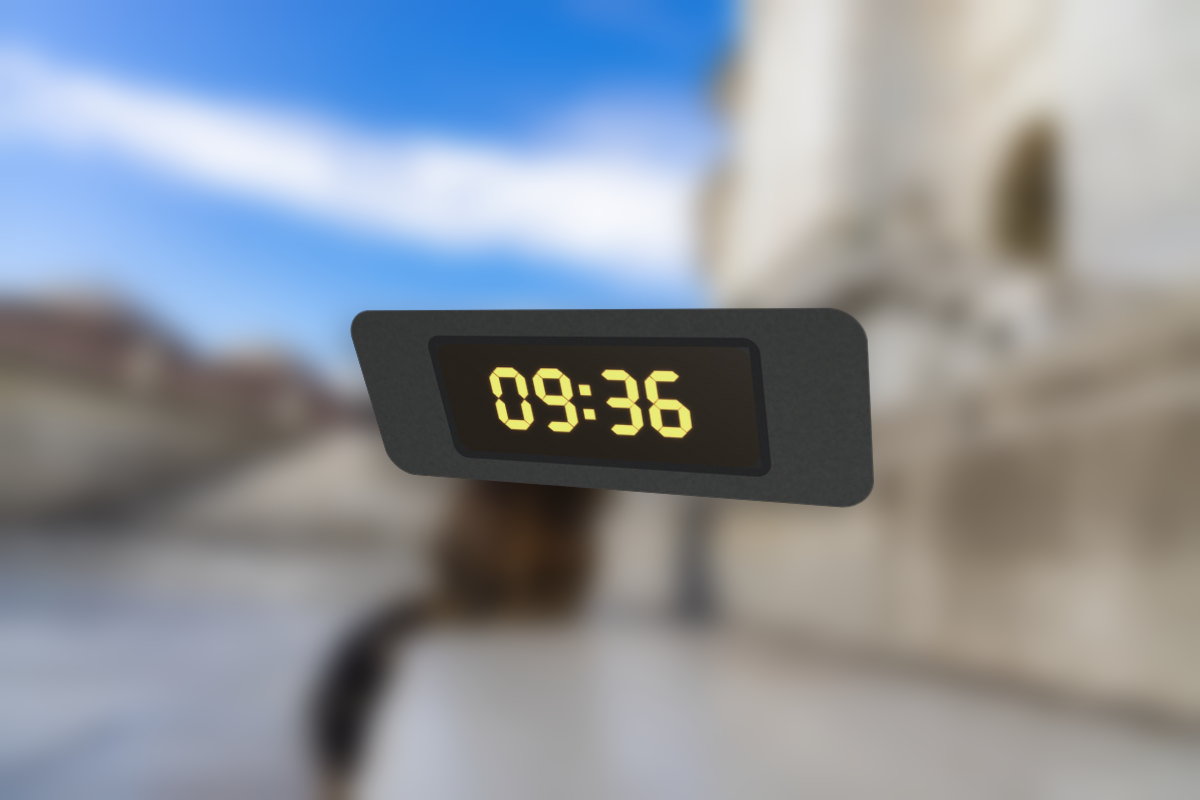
9:36
